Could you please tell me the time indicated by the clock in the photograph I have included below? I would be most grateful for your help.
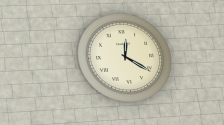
12:21
